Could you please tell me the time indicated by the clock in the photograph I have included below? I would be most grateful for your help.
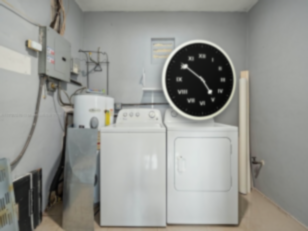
4:51
